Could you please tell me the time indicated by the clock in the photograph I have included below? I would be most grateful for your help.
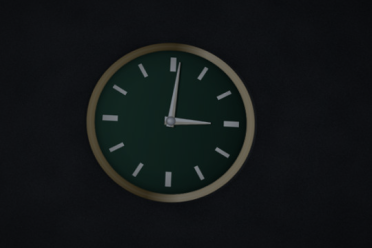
3:01
